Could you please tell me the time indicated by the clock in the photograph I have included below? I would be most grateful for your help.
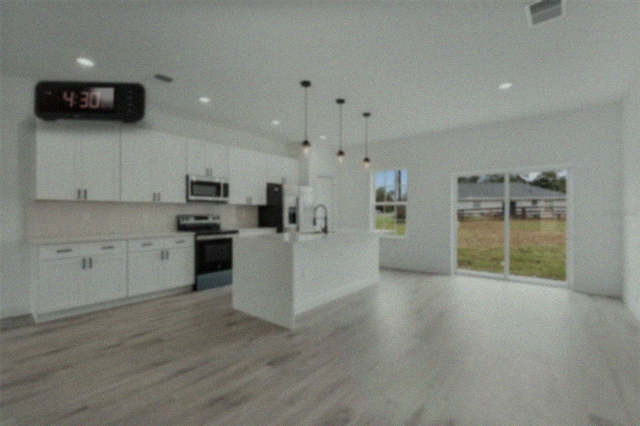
4:30
